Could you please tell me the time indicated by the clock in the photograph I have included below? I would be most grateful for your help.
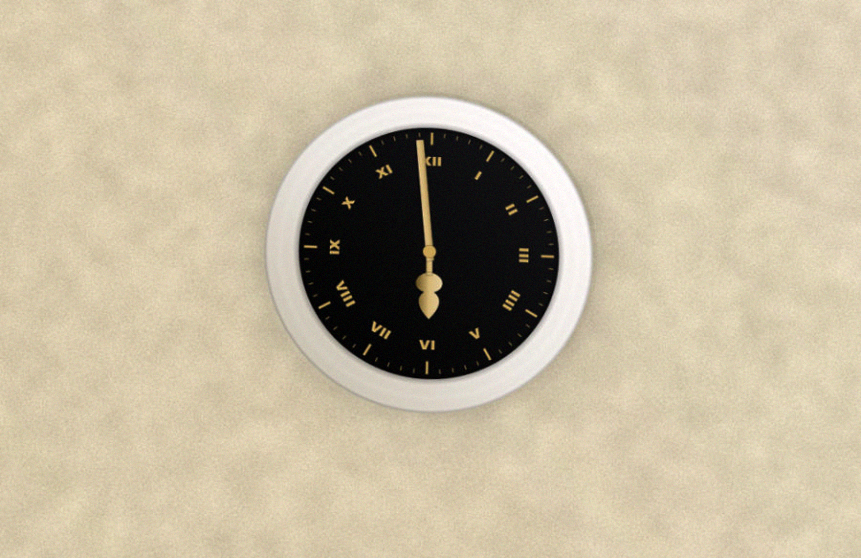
5:59
